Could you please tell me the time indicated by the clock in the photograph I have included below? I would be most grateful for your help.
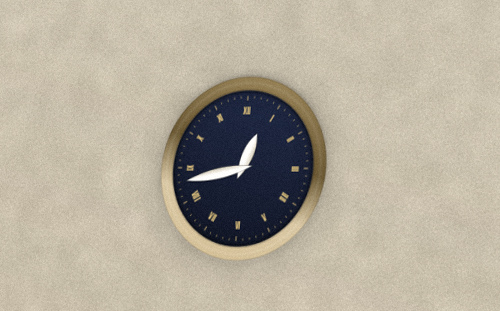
12:43
